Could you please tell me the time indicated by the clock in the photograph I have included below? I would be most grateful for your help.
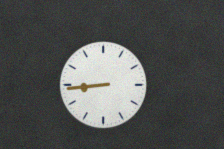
8:44
